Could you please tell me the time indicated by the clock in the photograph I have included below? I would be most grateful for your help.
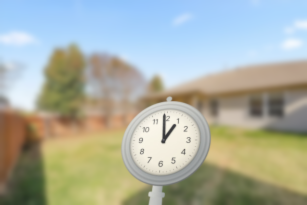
12:59
